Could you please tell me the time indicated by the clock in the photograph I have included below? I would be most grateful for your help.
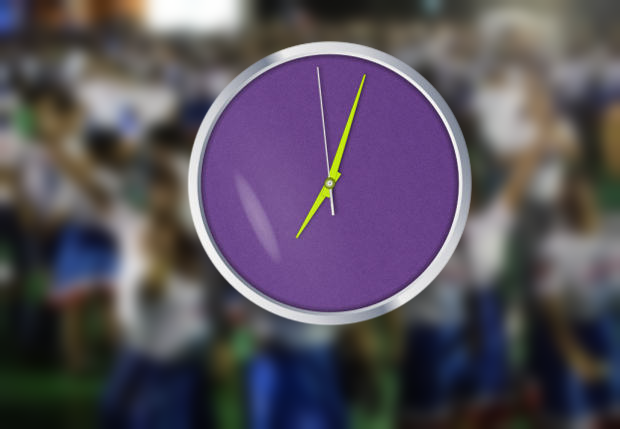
7:02:59
